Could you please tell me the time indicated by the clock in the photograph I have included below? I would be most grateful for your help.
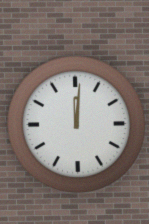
12:01
